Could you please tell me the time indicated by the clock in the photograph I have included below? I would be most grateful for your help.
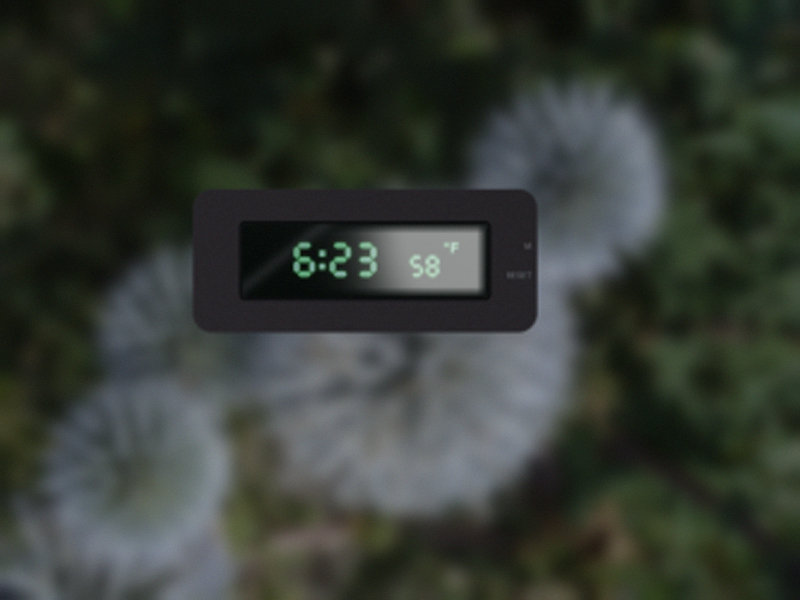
6:23
